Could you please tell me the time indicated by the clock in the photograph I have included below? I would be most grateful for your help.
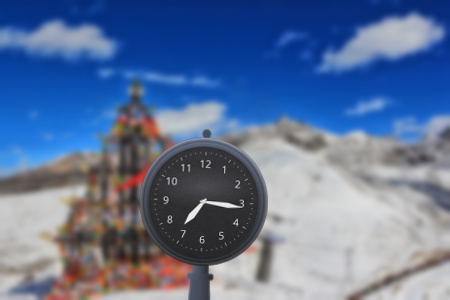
7:16
